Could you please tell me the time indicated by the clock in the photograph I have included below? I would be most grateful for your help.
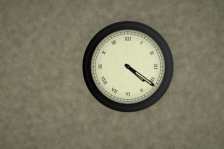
4:21
